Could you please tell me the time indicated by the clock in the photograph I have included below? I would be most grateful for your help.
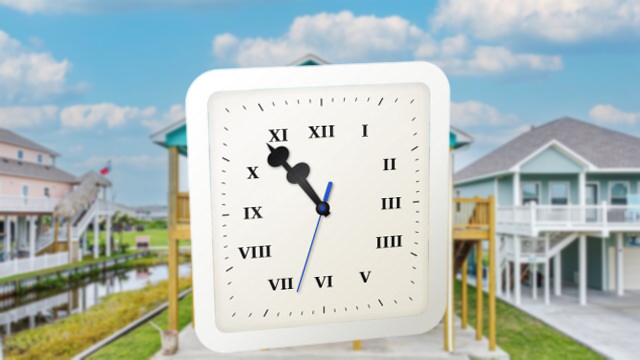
10:53:33
